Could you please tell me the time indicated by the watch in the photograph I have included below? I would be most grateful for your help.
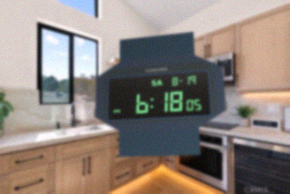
6:18
